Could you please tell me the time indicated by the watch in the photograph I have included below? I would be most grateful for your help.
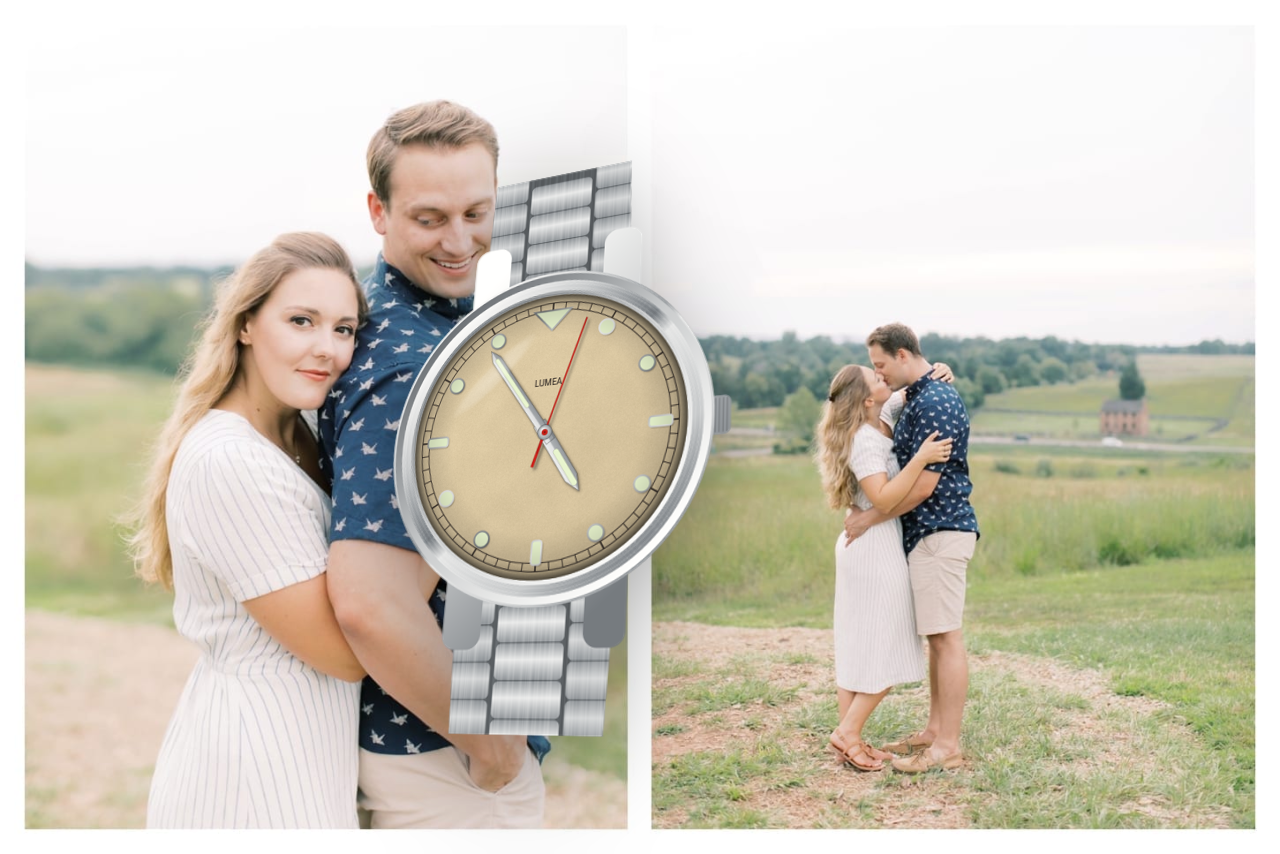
4:54:03
